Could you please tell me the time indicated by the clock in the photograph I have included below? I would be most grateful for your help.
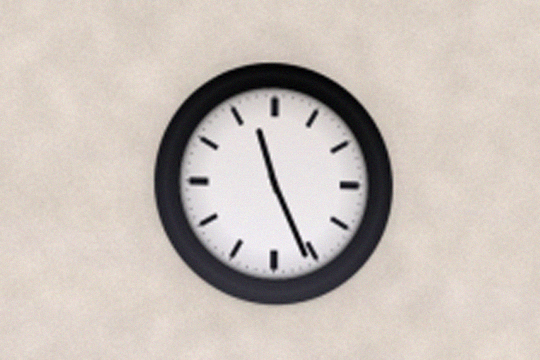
11:26
